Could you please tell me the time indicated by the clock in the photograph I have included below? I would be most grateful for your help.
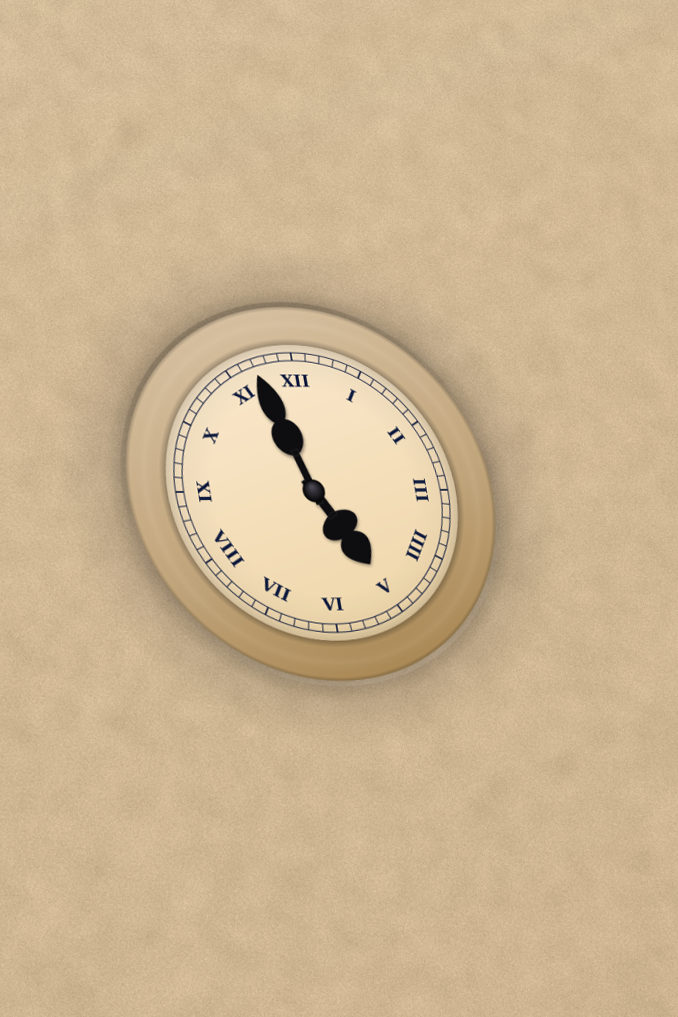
4:57
